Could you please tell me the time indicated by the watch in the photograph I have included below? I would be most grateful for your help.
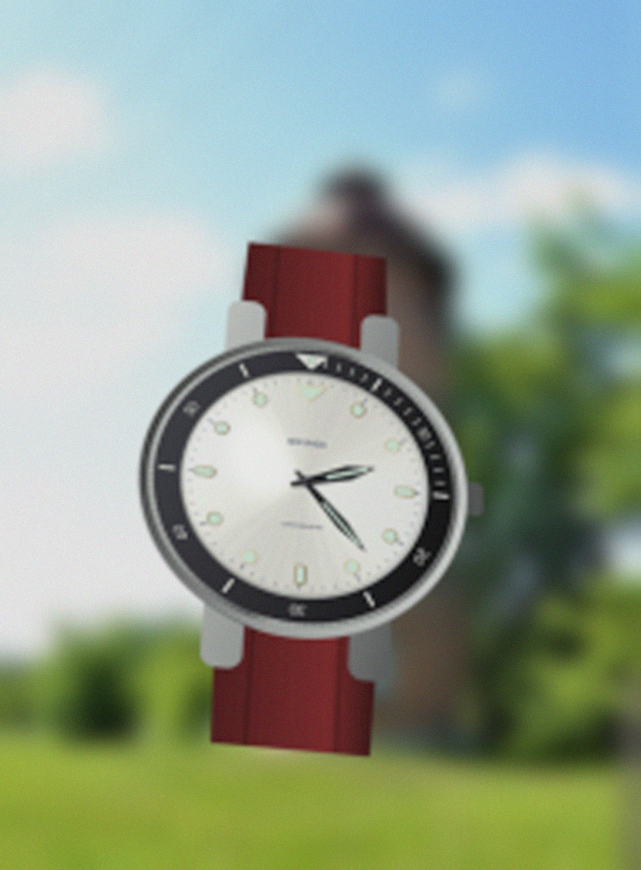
2:23
